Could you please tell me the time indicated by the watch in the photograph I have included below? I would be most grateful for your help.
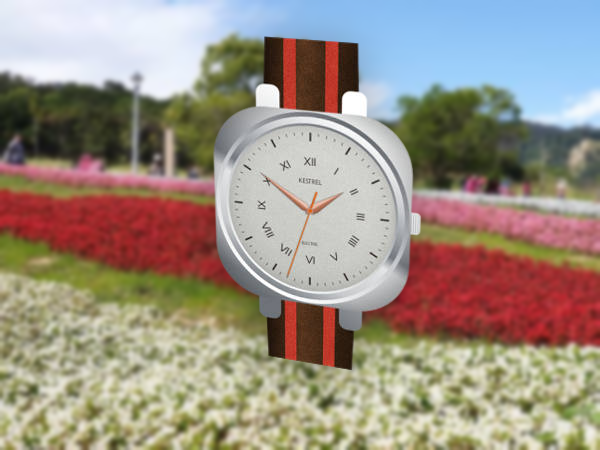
1:50:33
